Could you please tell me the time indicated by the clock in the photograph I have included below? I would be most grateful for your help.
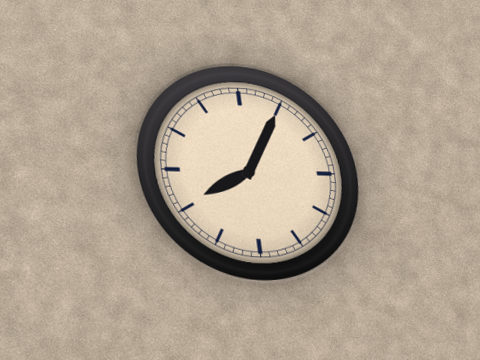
8:05
